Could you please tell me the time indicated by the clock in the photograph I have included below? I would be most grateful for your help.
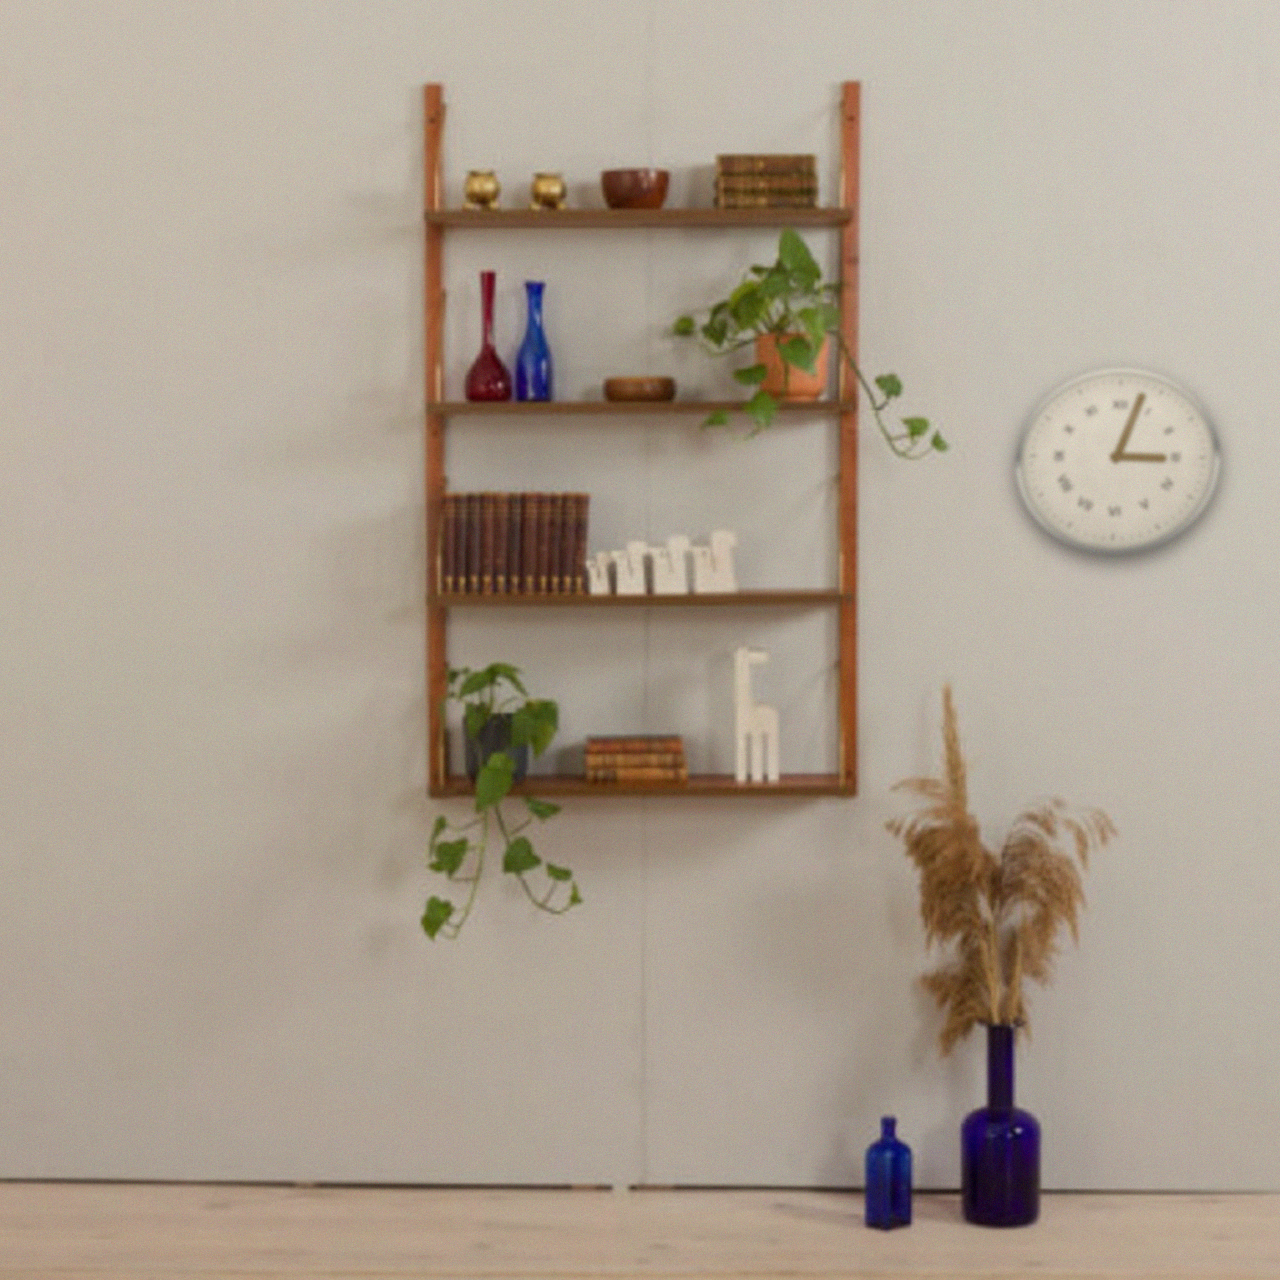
3:03
